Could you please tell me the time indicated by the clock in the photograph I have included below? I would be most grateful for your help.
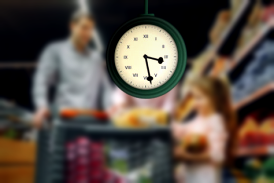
3:28
